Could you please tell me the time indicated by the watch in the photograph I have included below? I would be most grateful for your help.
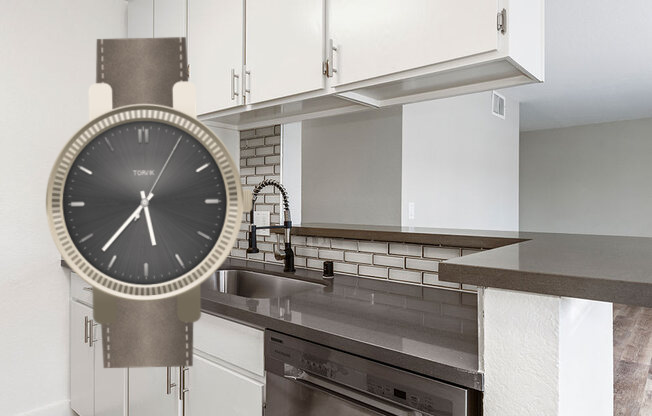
5:37:05
